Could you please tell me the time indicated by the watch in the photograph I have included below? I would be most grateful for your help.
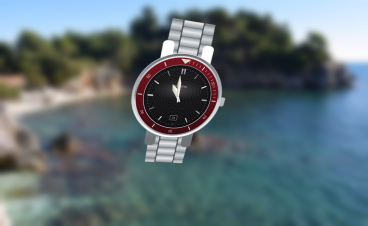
10:59
